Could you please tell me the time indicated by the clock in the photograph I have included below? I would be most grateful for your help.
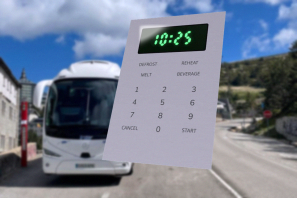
10:25
